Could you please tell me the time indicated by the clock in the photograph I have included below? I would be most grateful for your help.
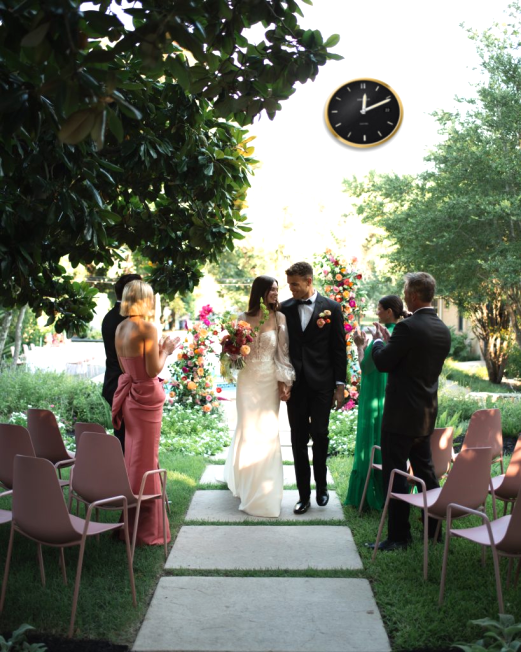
12:11
